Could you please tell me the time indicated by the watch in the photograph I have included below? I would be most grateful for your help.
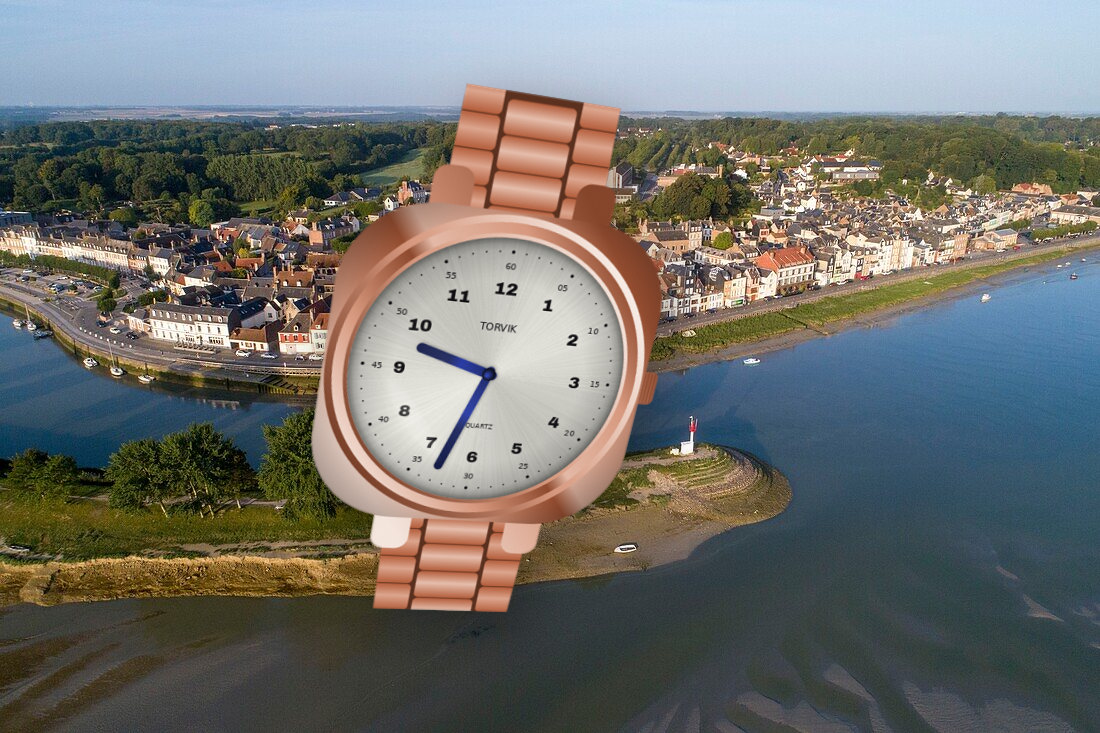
9:33
